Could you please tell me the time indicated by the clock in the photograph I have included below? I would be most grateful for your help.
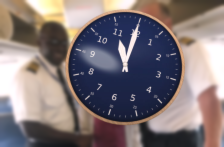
11:00
